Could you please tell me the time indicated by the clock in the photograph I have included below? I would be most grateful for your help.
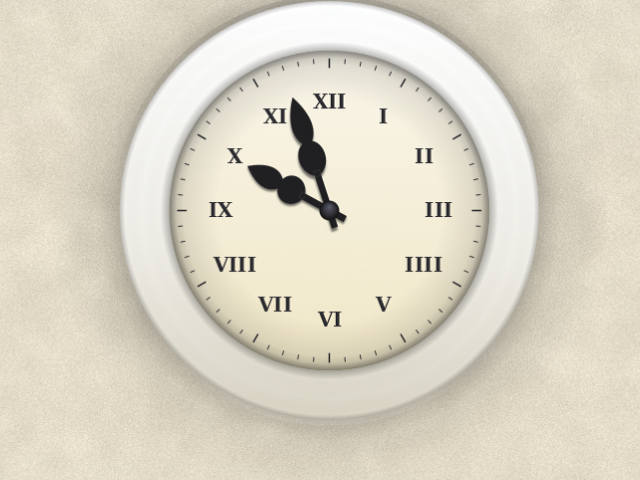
9:57
